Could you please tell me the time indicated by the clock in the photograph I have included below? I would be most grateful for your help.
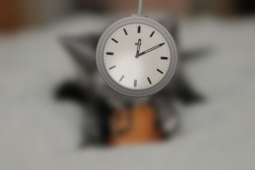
12:10
